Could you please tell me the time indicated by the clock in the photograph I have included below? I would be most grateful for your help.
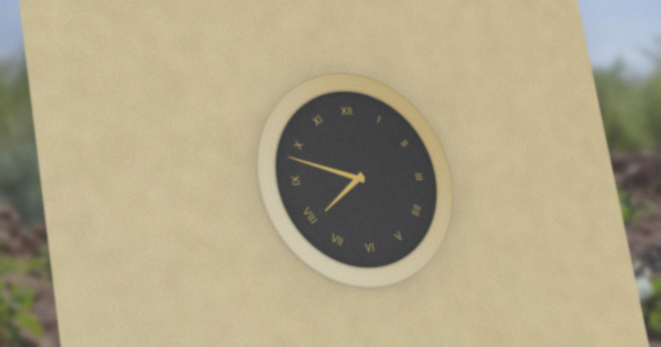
7:48
